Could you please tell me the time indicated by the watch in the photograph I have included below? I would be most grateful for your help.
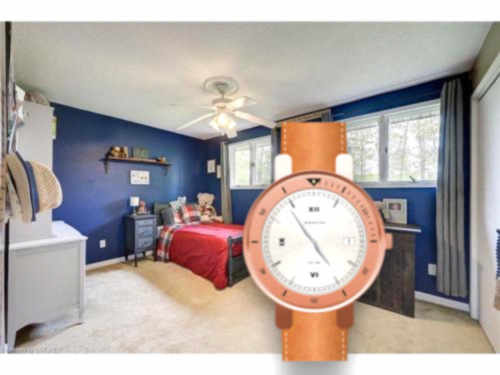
4:54
